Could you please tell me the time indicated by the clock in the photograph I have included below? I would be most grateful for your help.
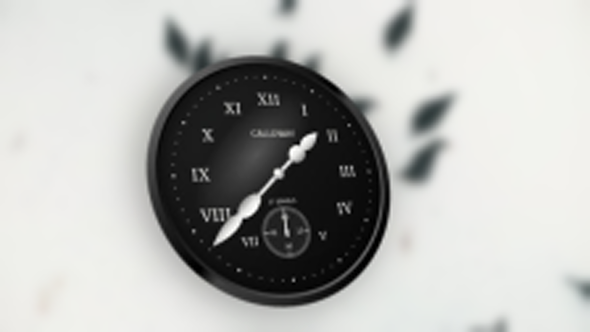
1:38
